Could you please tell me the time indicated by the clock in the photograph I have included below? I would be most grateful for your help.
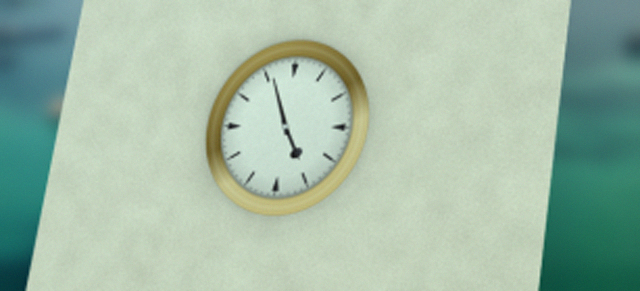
4:56
